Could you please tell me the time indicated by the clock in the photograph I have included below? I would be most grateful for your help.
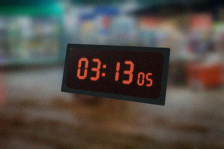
3:13:05
